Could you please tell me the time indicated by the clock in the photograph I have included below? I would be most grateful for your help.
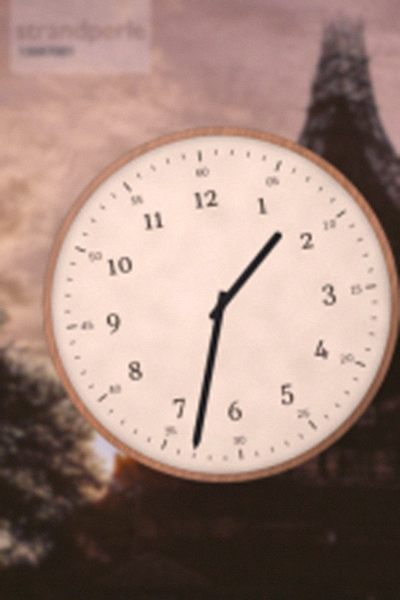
1:33
